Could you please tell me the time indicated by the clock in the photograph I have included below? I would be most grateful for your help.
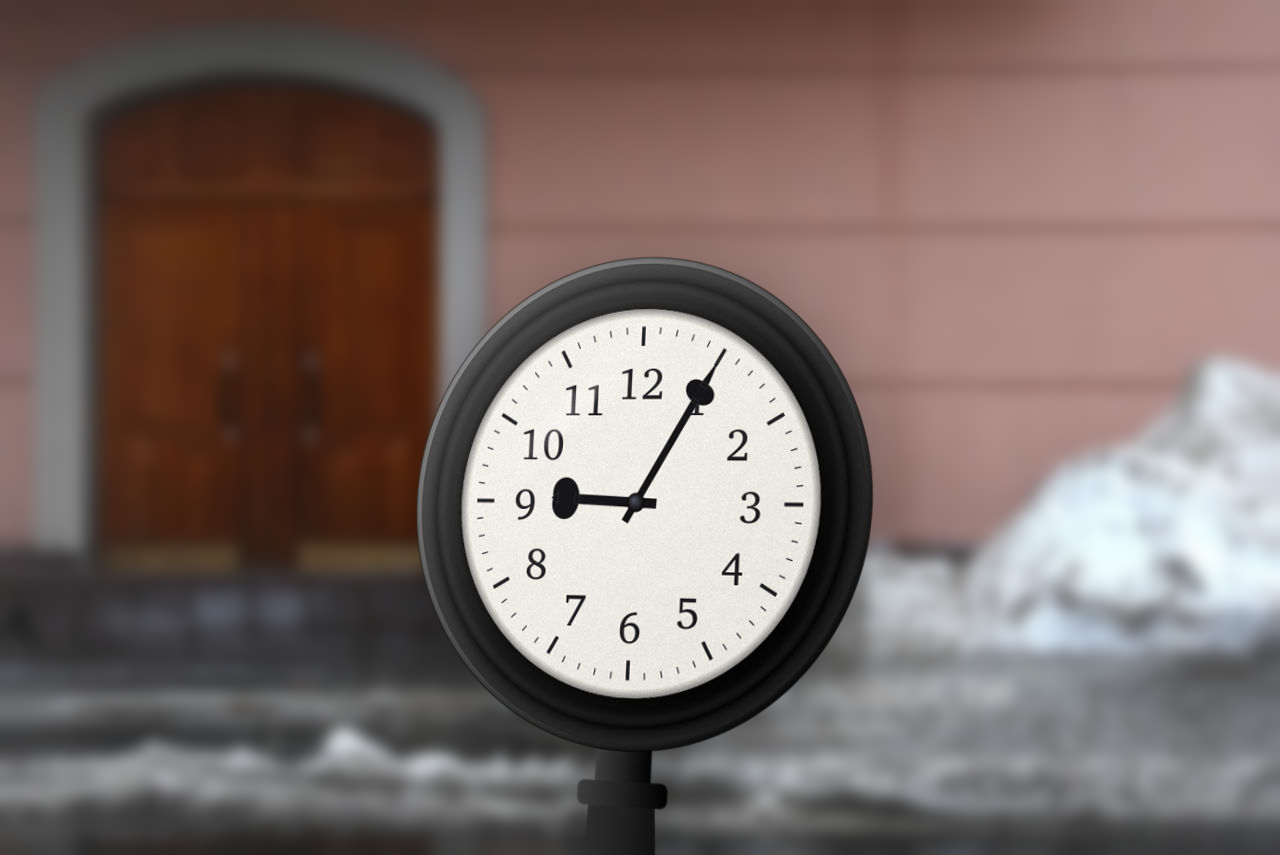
9:05
